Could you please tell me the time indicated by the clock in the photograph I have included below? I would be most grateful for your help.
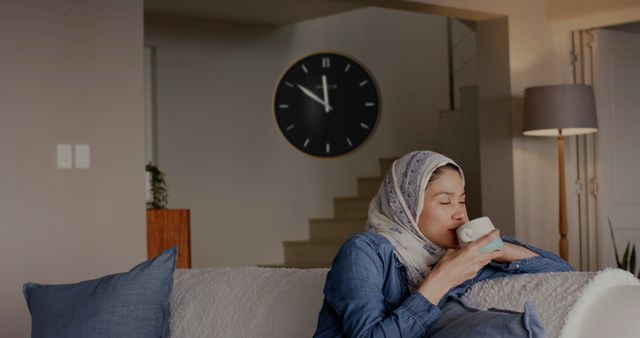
11:51
